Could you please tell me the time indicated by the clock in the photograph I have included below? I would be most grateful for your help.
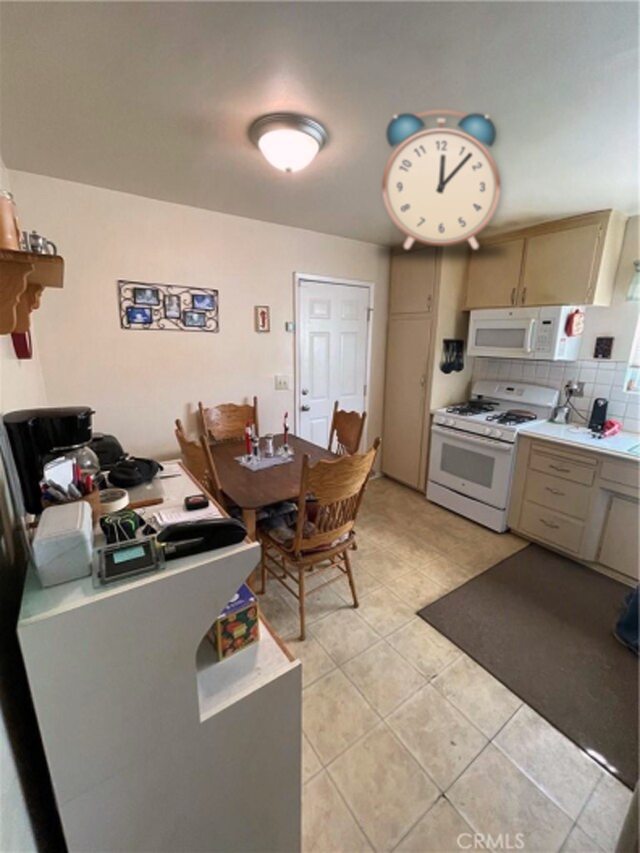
12:07
